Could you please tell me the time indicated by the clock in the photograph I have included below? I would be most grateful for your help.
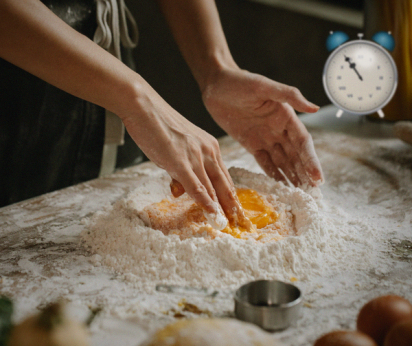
10:54
